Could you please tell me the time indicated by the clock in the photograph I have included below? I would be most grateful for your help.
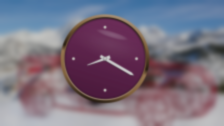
8:20
